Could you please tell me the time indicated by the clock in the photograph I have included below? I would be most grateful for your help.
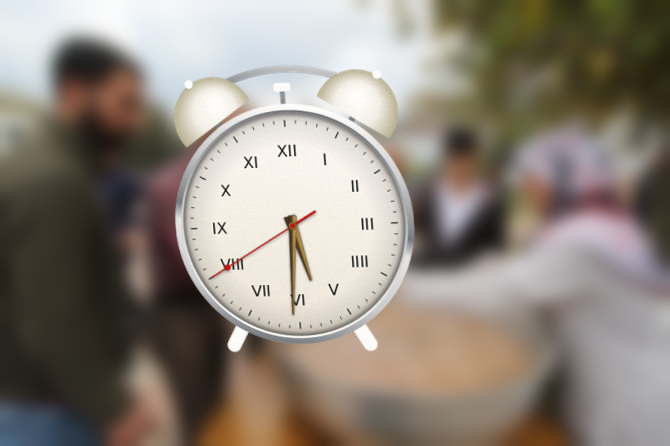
5:30:40
